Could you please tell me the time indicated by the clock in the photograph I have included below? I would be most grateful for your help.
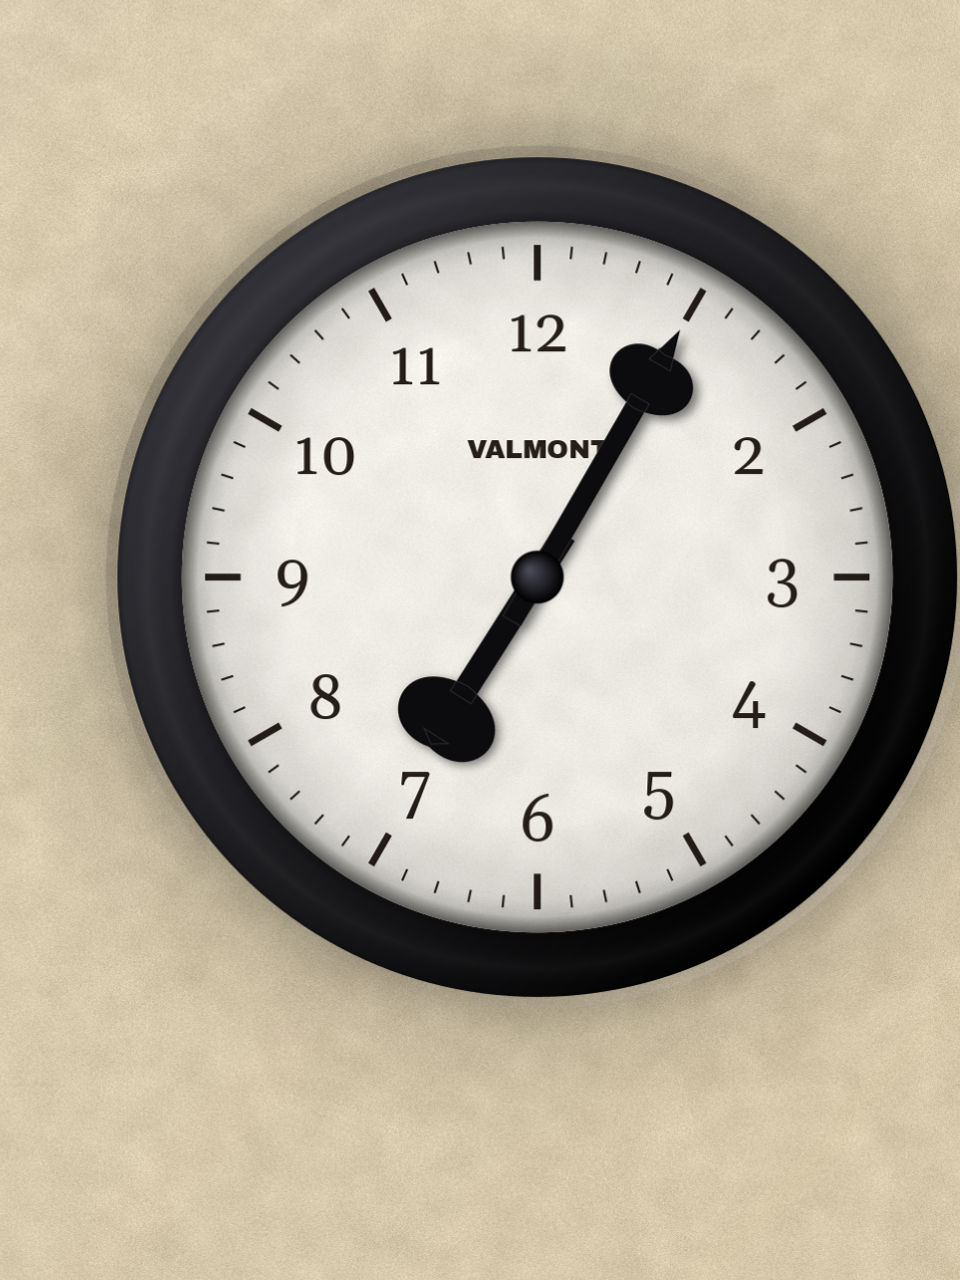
7:05
